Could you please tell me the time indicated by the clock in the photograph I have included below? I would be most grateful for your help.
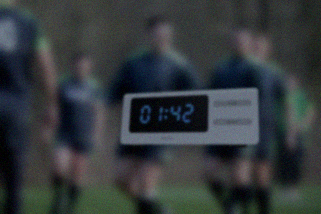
1:42
